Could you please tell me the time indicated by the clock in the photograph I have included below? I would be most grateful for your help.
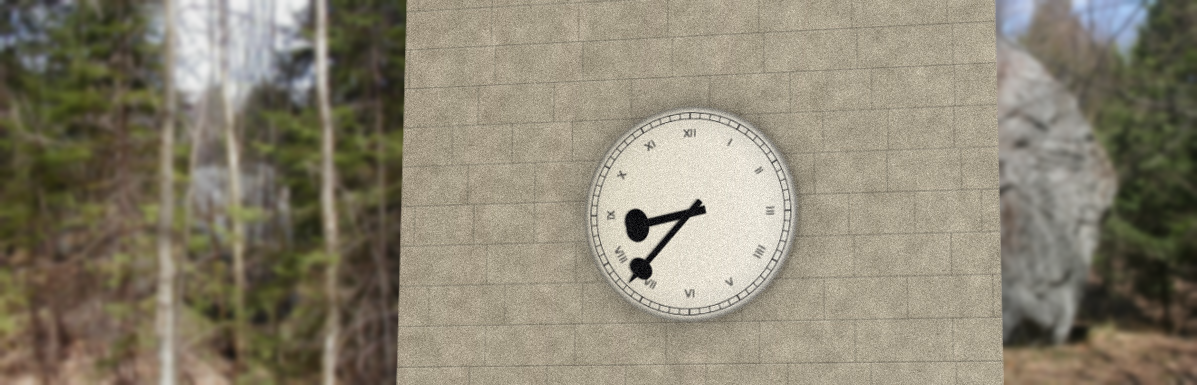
8:37
